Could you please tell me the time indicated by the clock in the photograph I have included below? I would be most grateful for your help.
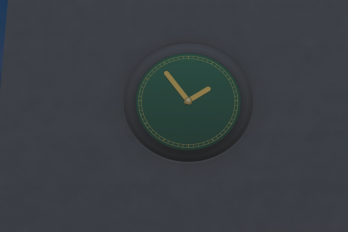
1:54
